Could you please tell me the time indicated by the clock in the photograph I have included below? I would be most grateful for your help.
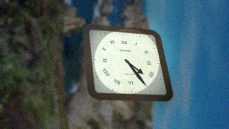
4:25
